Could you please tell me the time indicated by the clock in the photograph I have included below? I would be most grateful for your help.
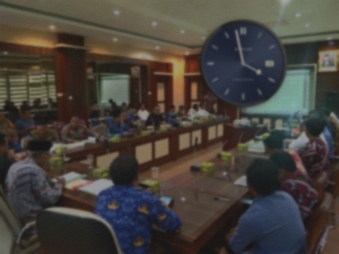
3:58
